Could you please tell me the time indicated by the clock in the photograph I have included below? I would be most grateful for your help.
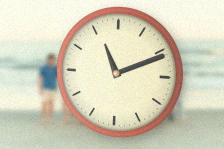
11:11
